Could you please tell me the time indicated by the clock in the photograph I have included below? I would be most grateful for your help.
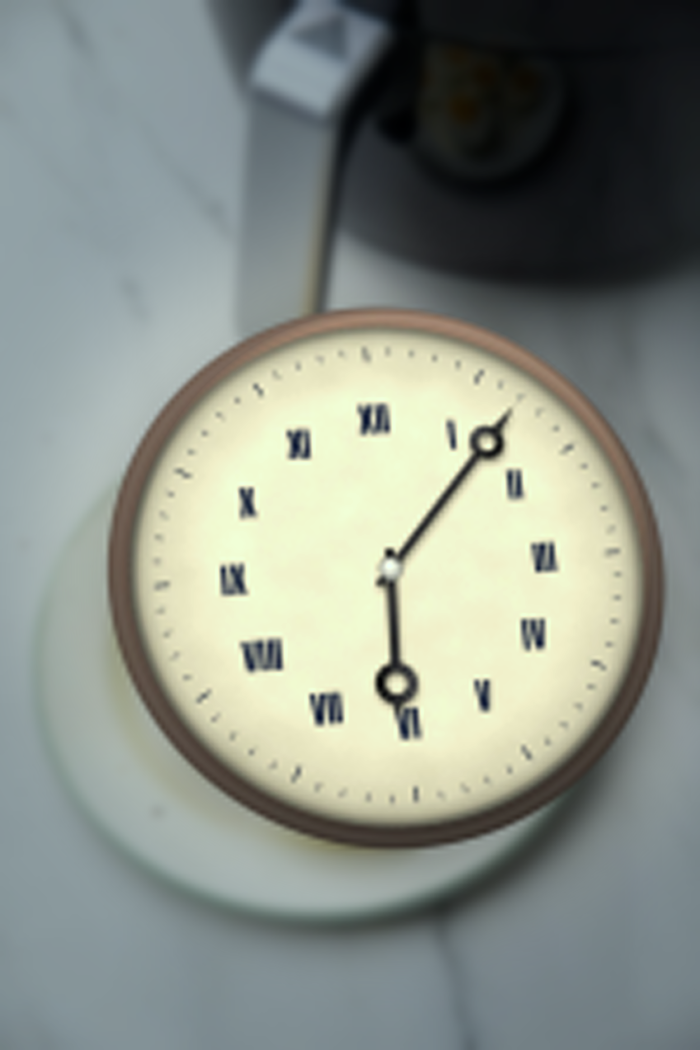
6:07
